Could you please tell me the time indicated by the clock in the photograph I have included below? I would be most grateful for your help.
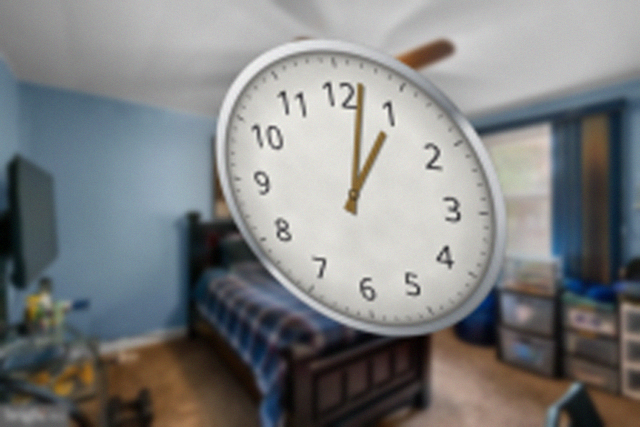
1:02
